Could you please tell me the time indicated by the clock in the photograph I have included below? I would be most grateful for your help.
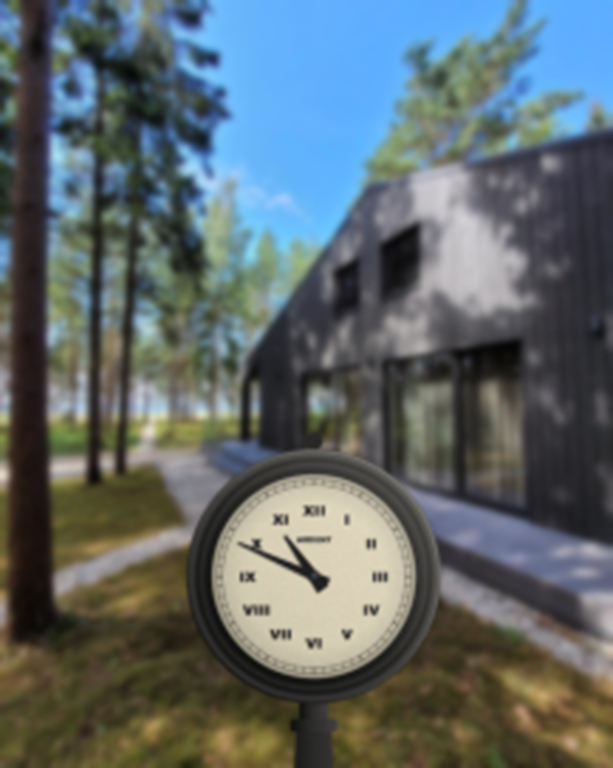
10:49
